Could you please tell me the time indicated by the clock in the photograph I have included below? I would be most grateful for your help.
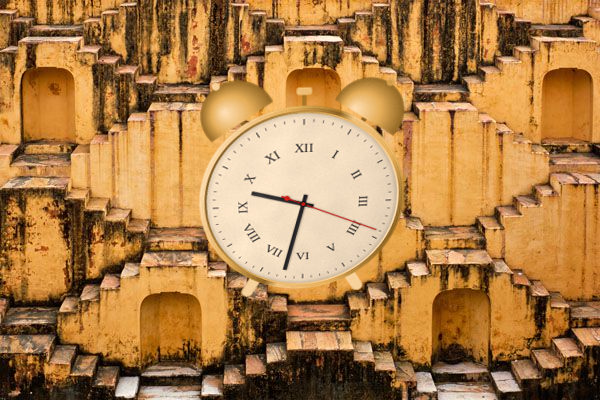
9:32:19
